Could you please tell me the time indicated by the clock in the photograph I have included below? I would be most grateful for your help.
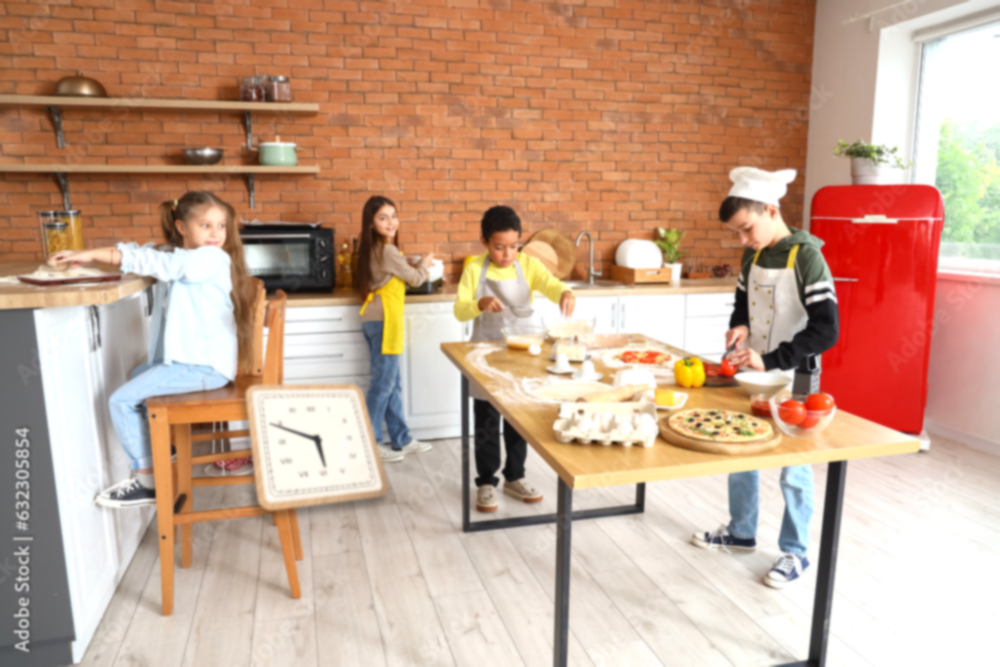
5:49
